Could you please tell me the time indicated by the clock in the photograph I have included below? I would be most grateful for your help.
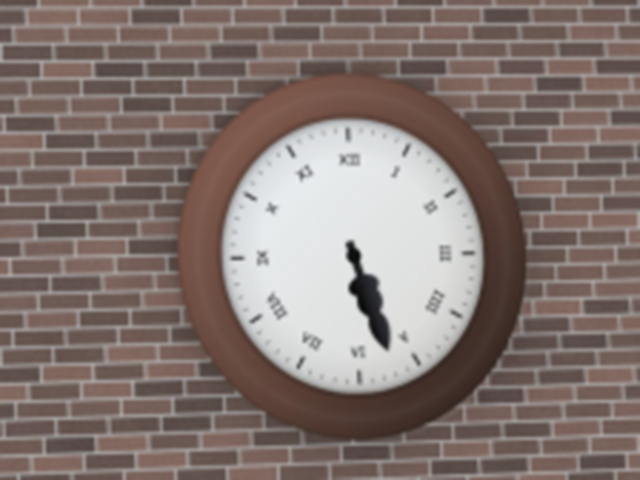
5:27
